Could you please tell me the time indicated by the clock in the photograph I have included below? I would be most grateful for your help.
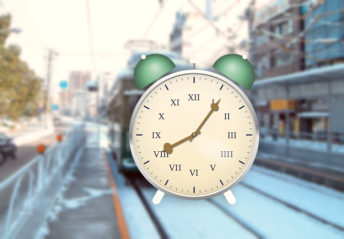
8:06
